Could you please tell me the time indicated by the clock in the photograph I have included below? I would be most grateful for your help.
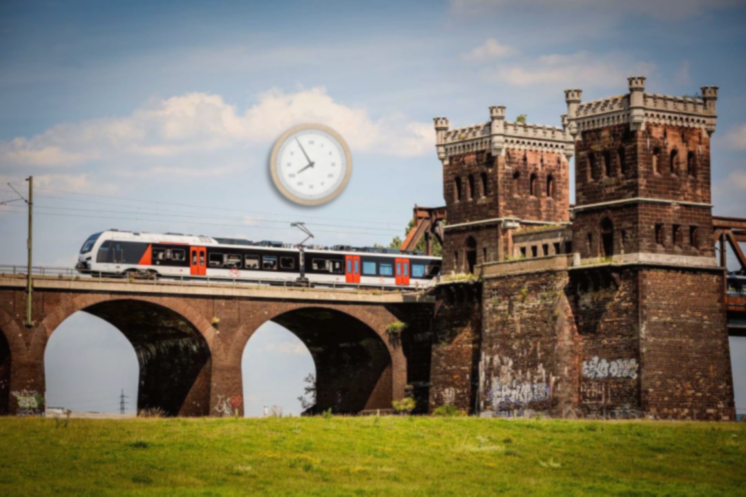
7:55
